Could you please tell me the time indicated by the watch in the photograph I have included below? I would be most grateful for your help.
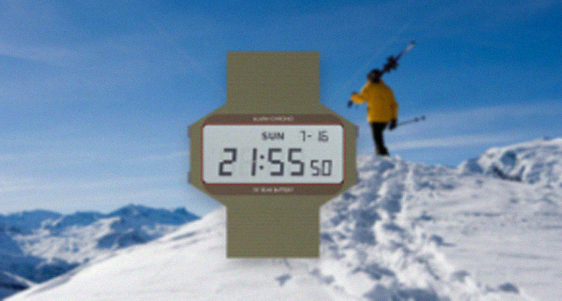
21:55:50
